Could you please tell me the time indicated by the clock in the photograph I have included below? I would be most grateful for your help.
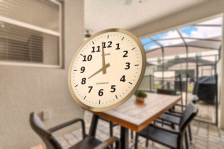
7:58
